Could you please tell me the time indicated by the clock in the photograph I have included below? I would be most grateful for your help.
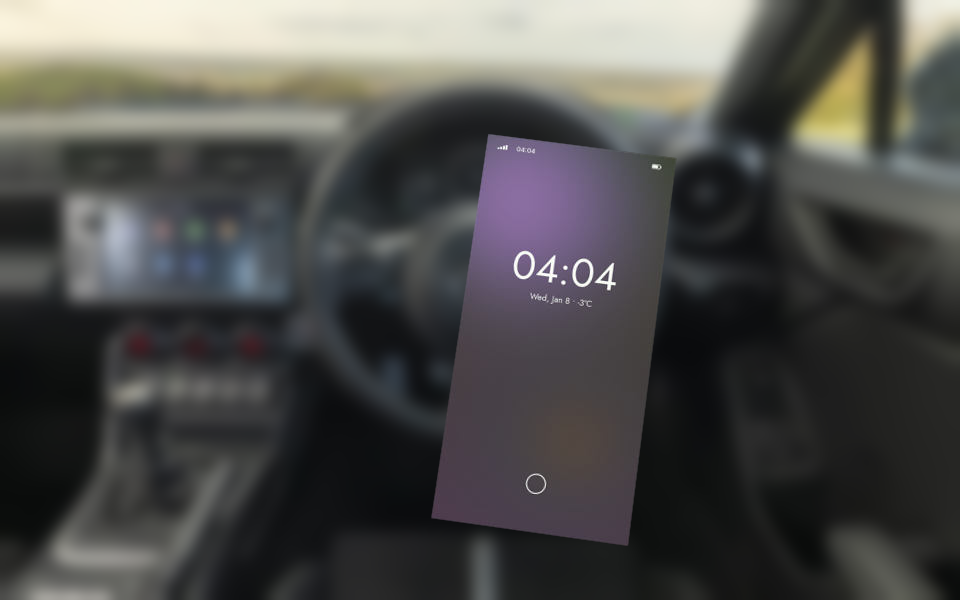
4:04
